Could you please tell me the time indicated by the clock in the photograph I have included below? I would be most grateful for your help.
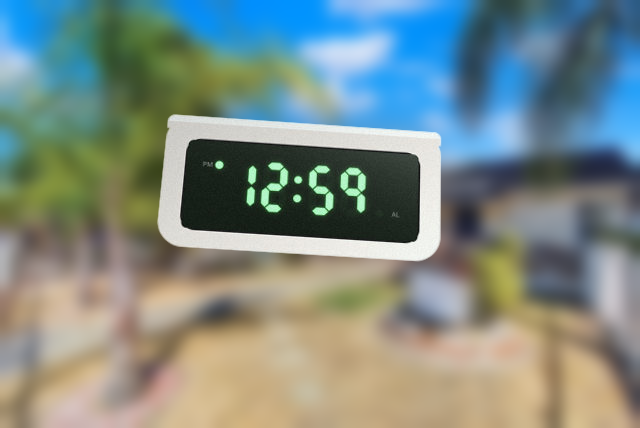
12:59
